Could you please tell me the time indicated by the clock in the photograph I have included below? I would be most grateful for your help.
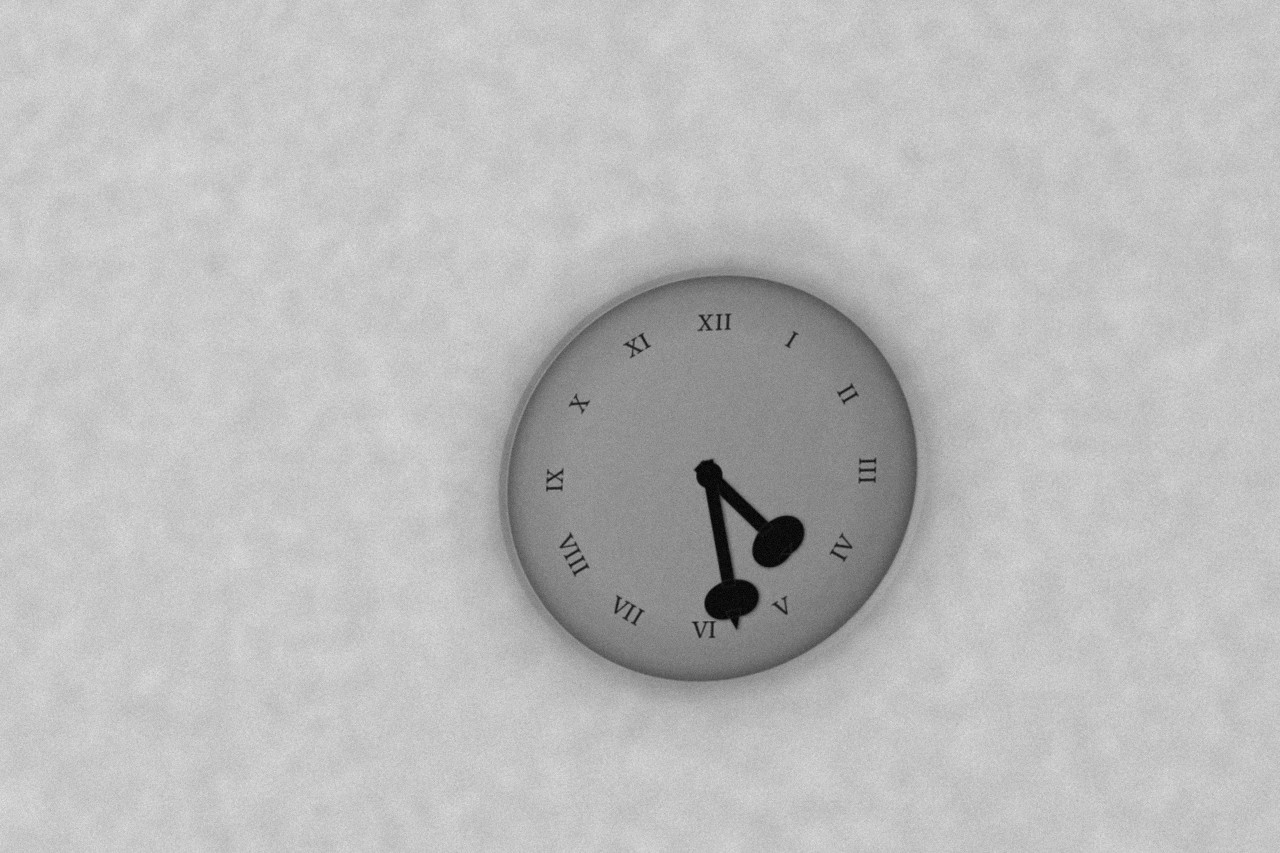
4:28
